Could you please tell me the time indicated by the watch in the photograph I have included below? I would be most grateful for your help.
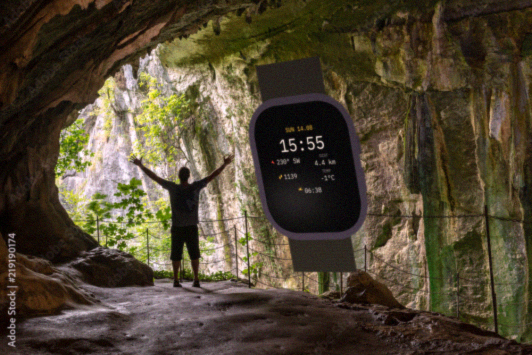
15:55
